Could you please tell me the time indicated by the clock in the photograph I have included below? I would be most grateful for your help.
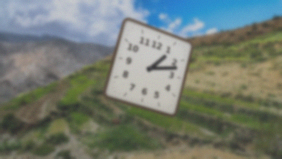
1:12
